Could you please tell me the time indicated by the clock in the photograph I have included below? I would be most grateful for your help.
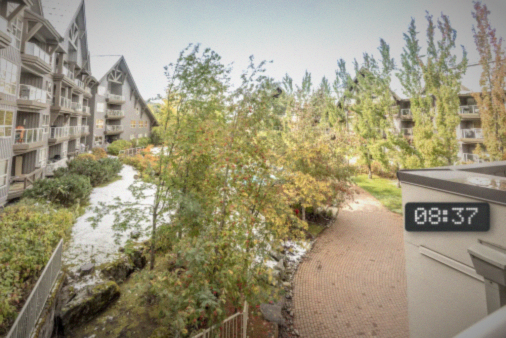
8:37
